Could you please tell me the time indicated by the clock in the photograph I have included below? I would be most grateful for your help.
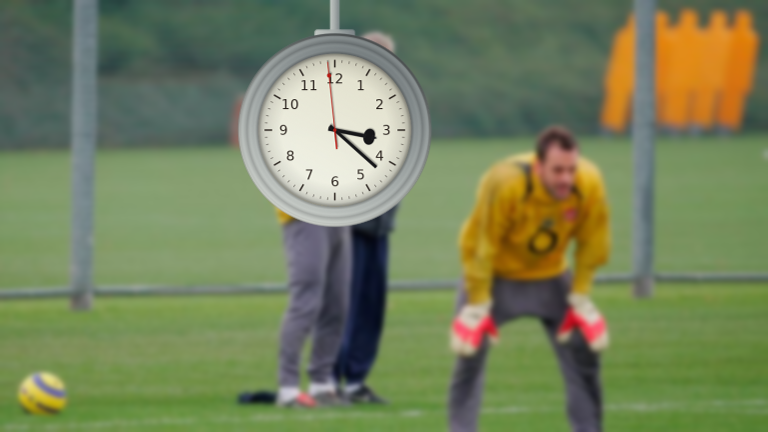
3:21:59
